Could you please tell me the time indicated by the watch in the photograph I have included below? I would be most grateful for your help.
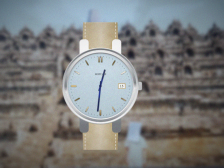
12:31
